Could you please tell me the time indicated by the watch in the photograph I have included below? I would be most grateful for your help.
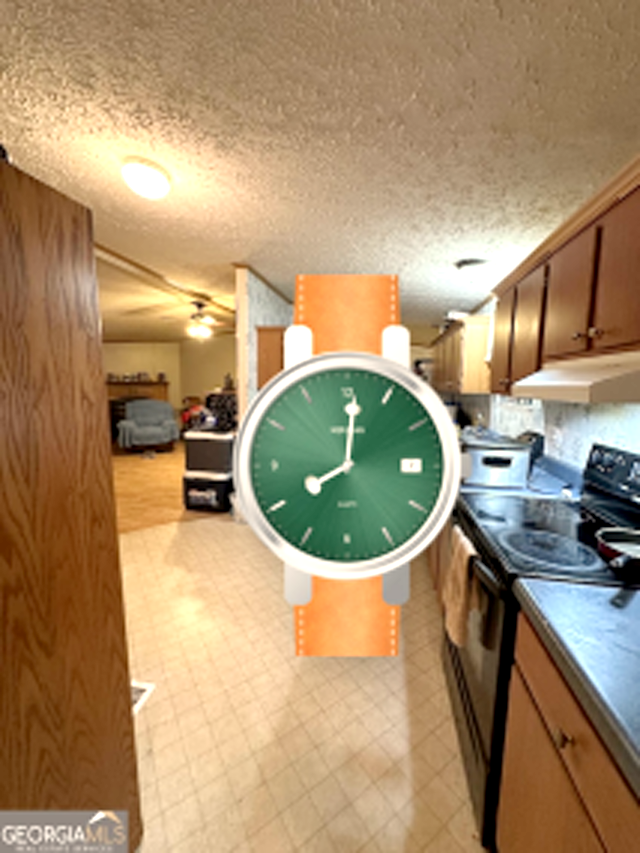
8:01
